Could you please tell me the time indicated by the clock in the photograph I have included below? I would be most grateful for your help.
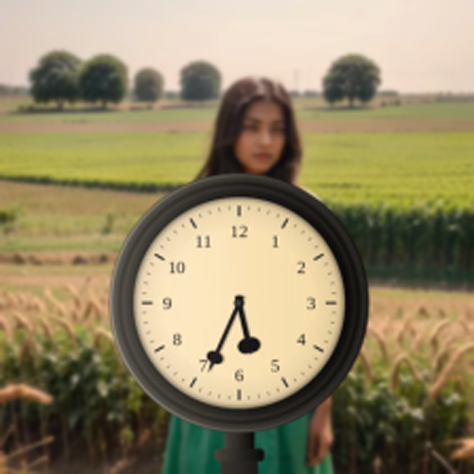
5:34
